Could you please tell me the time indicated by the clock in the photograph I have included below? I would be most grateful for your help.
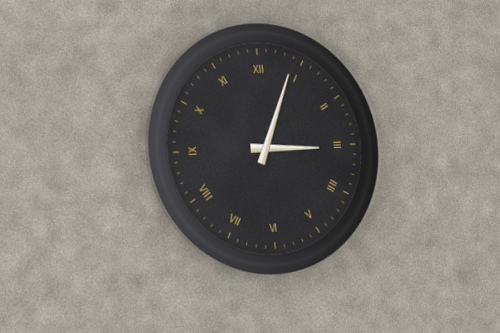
3:04
